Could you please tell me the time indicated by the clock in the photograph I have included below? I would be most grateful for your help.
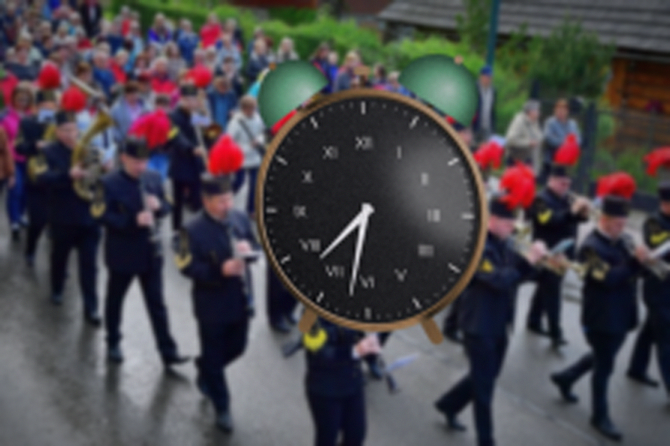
7:32
